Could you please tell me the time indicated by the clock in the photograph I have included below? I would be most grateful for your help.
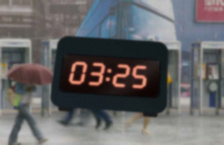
3:25
